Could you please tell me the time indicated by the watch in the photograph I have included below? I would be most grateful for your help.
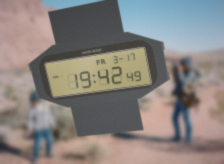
19:42:49
